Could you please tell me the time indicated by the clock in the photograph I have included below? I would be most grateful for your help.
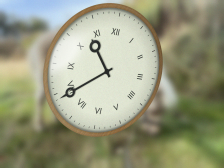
10:39
